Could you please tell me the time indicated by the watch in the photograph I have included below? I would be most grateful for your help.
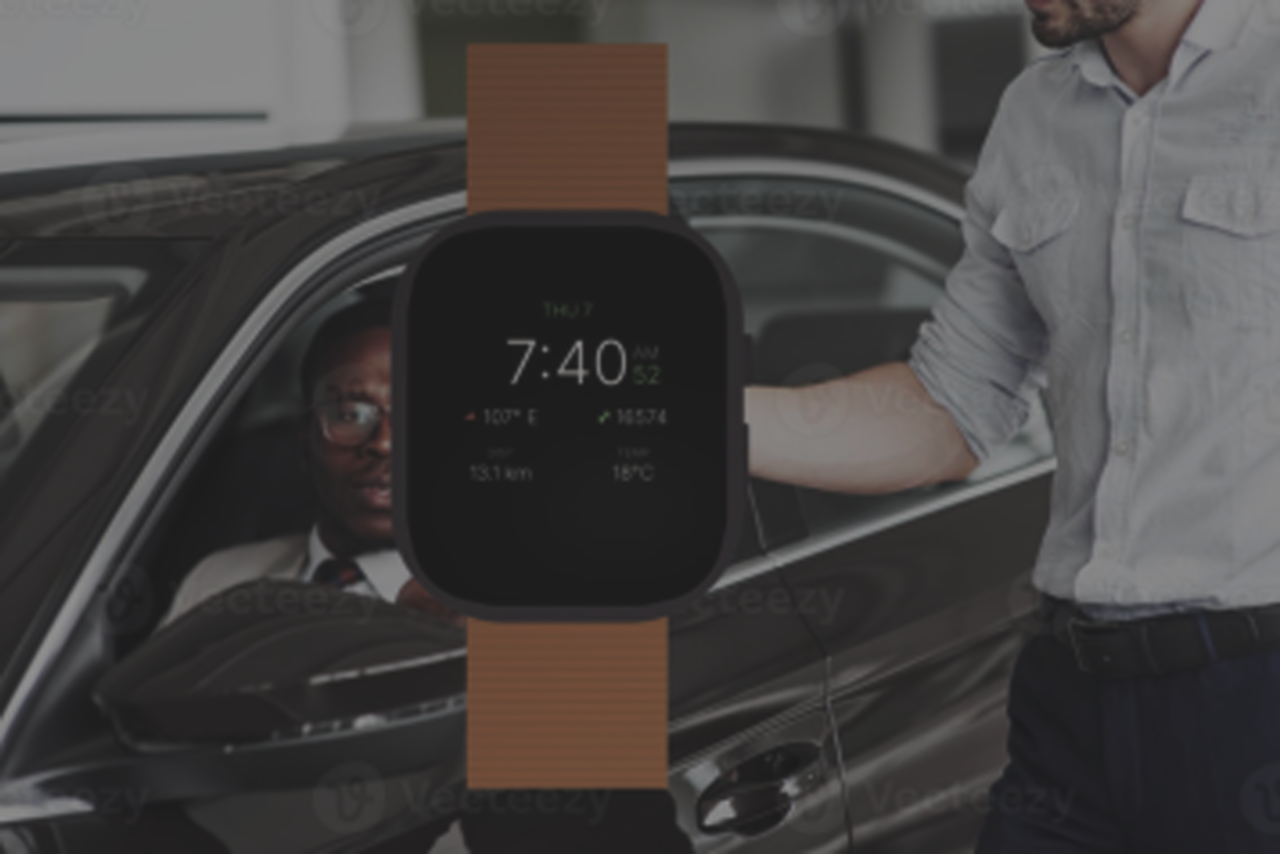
7:40
